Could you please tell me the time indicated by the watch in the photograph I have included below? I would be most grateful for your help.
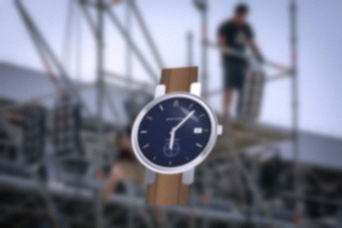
6:07
